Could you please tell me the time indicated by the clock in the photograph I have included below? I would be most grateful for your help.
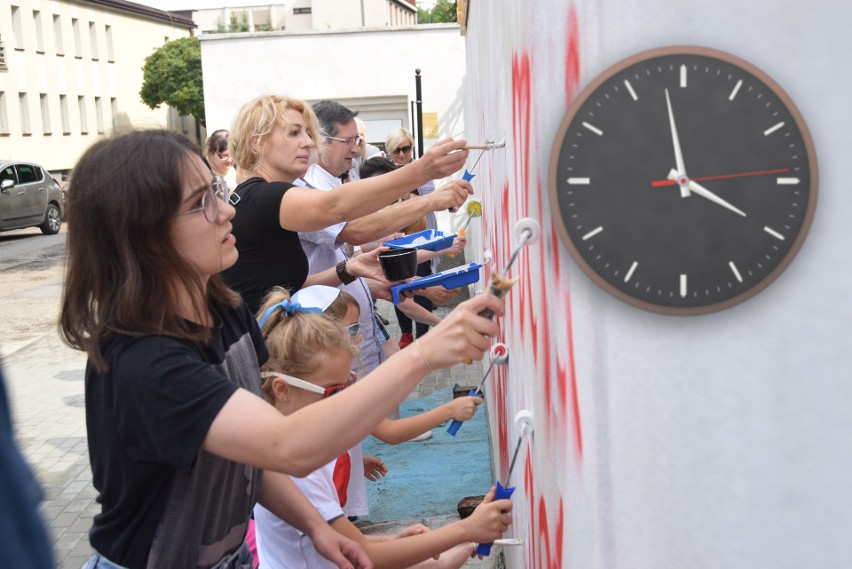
3:58:14
